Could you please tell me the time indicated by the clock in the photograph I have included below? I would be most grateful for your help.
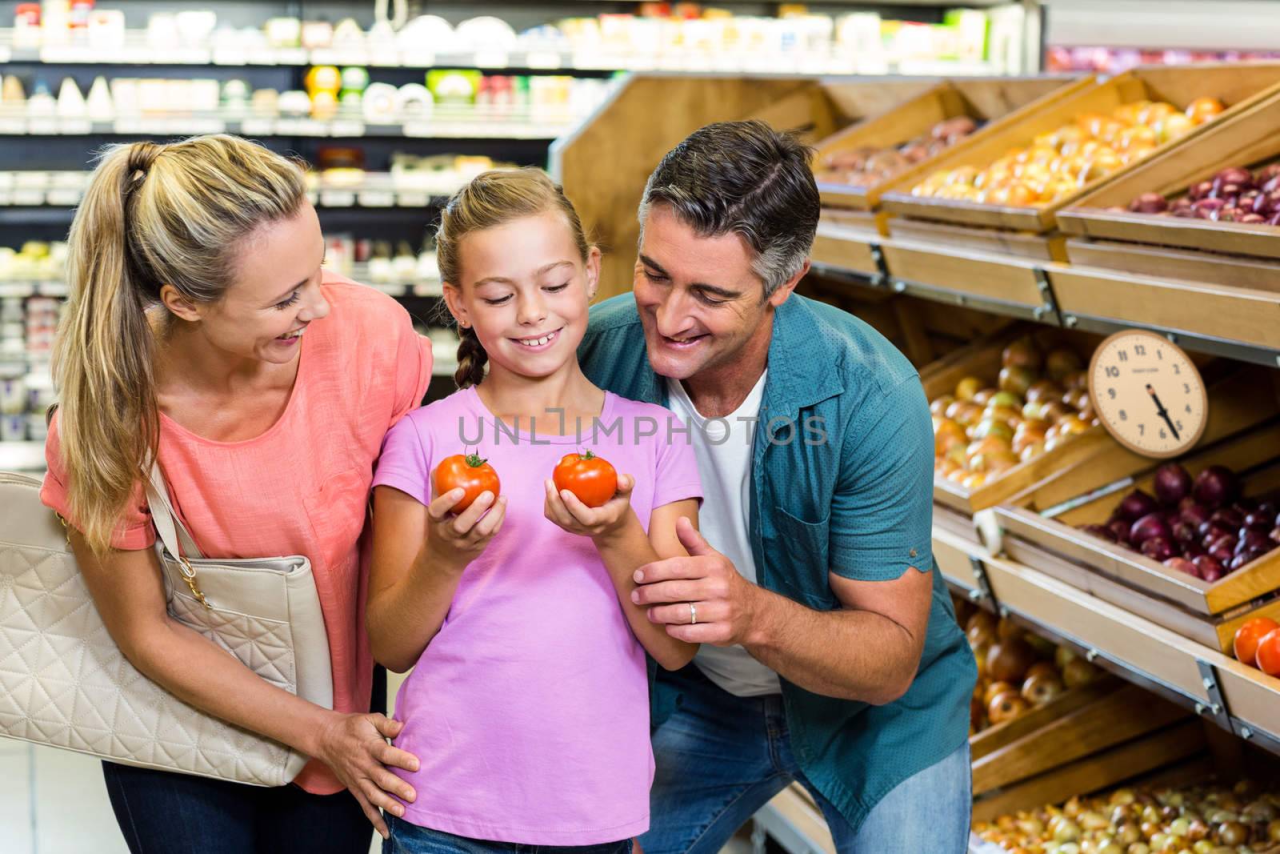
5:27
